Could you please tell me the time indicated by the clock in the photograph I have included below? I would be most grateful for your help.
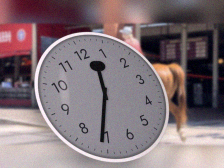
12:36
